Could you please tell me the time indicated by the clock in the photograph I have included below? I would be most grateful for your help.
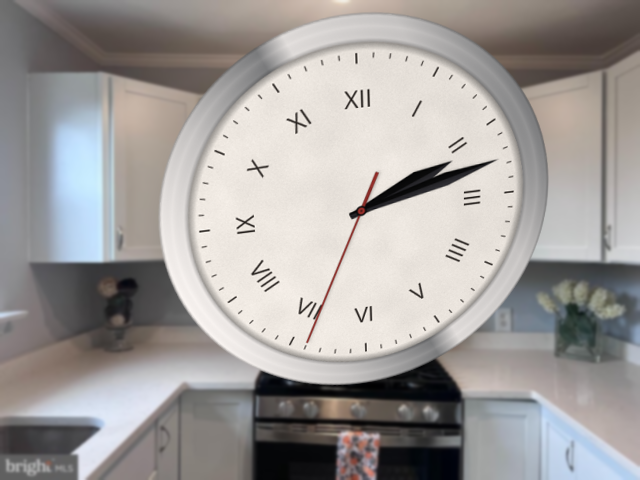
2:12:34
